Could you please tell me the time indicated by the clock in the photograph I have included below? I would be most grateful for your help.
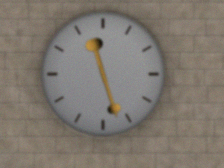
11:27
